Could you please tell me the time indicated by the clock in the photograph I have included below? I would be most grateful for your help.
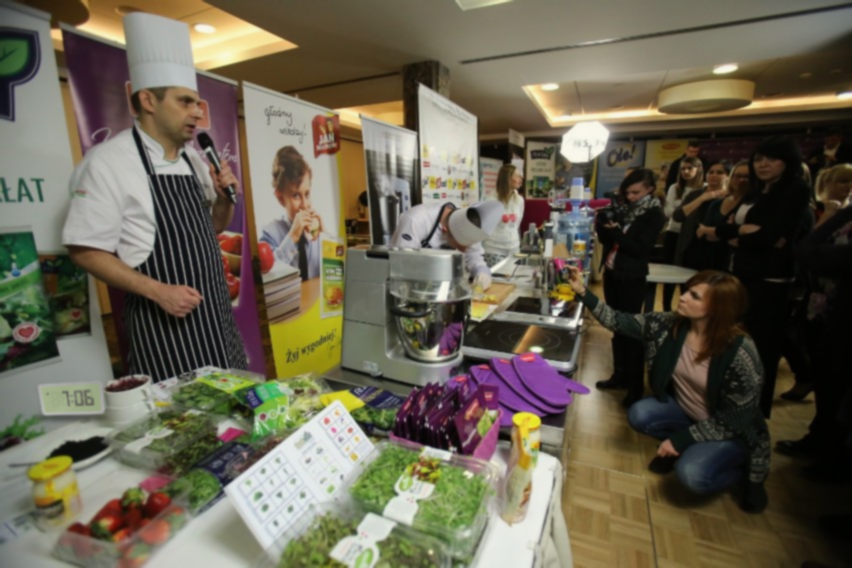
7:06
